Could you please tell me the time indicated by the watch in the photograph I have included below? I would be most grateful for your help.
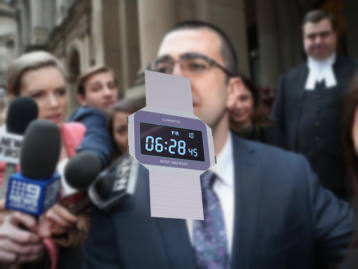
6:28:45
